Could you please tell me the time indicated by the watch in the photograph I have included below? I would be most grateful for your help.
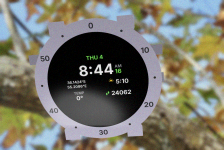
8:44
